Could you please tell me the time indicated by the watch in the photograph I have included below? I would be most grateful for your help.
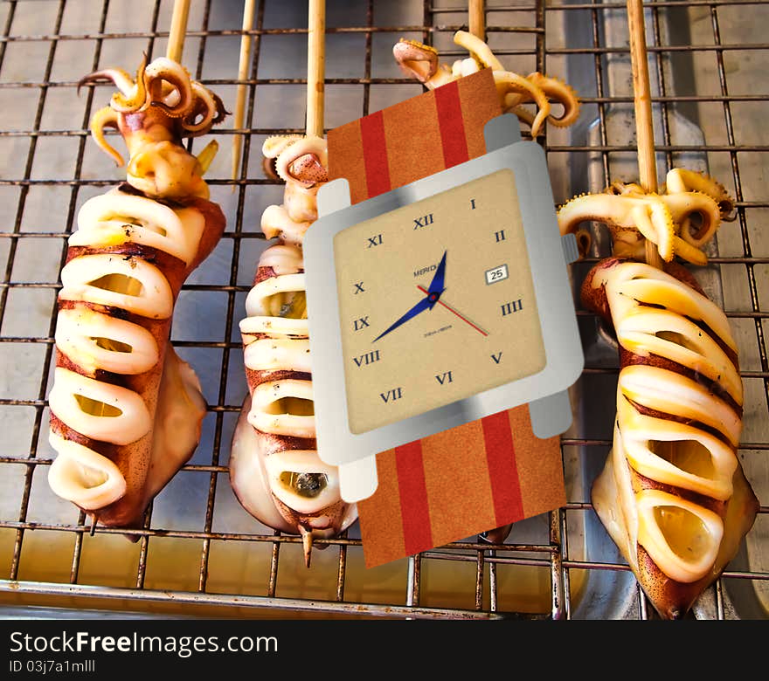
12:41:24
